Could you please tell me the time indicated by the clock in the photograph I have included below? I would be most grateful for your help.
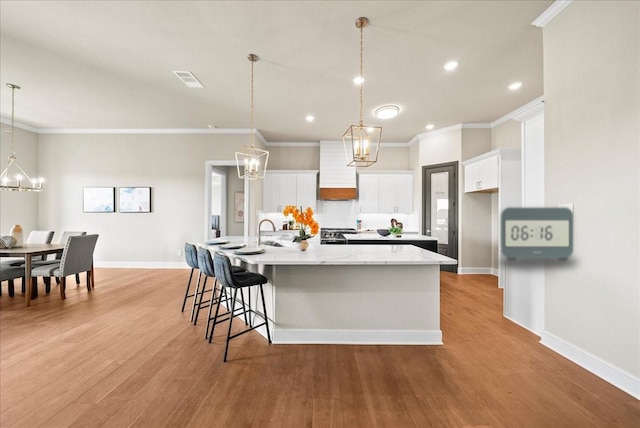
6:16
